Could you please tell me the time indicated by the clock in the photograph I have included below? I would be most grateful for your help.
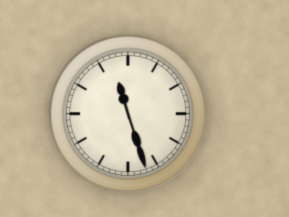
11:27
